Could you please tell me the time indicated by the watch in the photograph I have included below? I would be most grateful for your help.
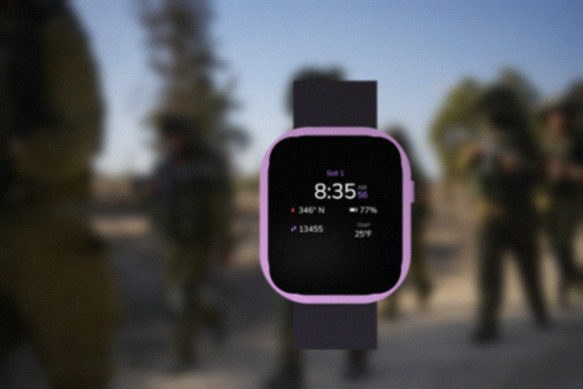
8:35
